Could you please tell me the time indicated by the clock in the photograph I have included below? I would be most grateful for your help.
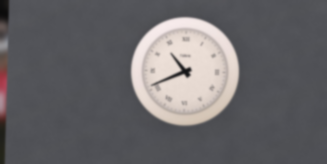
10:41
